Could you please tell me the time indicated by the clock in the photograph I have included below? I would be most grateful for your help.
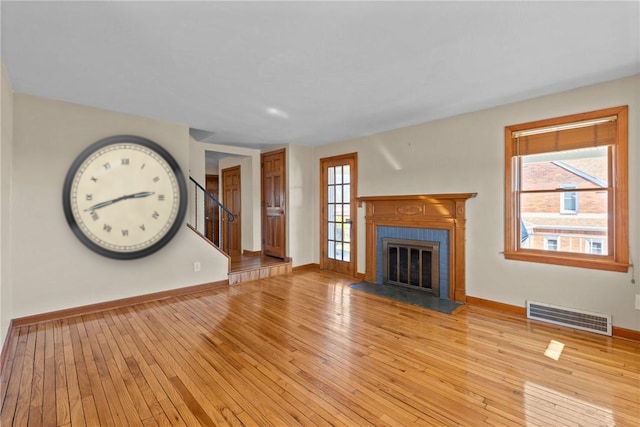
2:42
